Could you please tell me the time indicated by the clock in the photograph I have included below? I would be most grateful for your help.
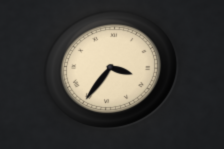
3:35
